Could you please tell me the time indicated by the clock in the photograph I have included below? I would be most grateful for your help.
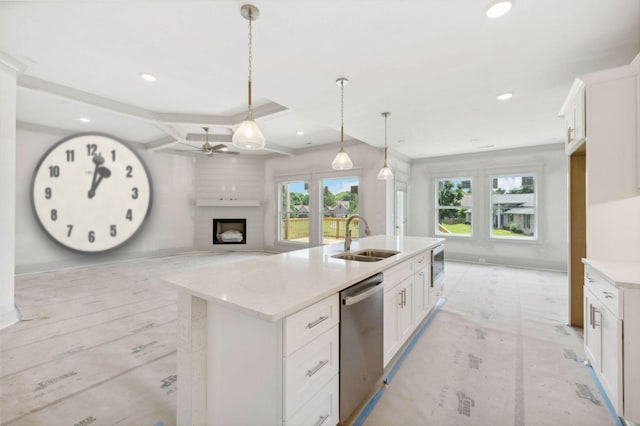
1:02
